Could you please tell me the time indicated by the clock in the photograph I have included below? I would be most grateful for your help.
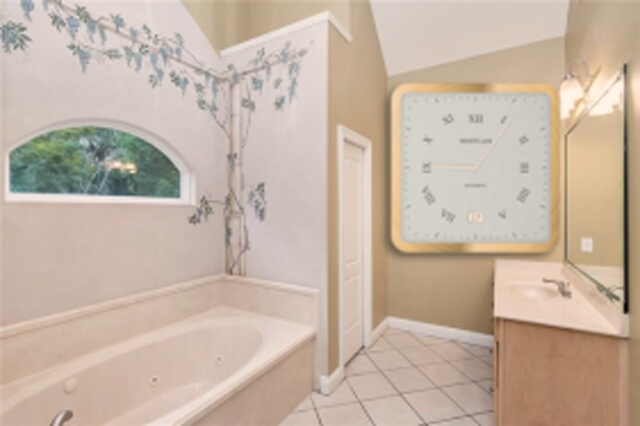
9:06
